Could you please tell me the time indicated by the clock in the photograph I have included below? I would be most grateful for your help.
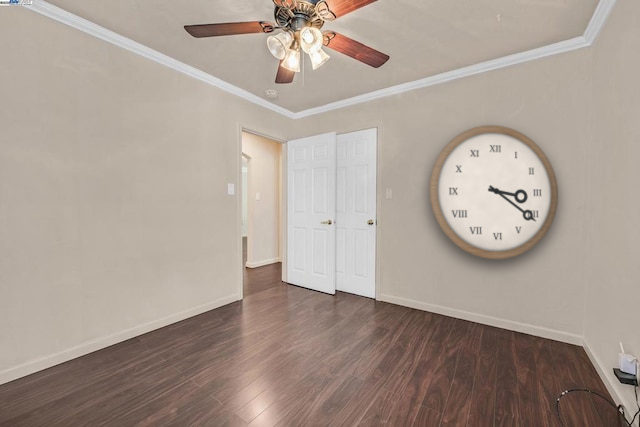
3:21
